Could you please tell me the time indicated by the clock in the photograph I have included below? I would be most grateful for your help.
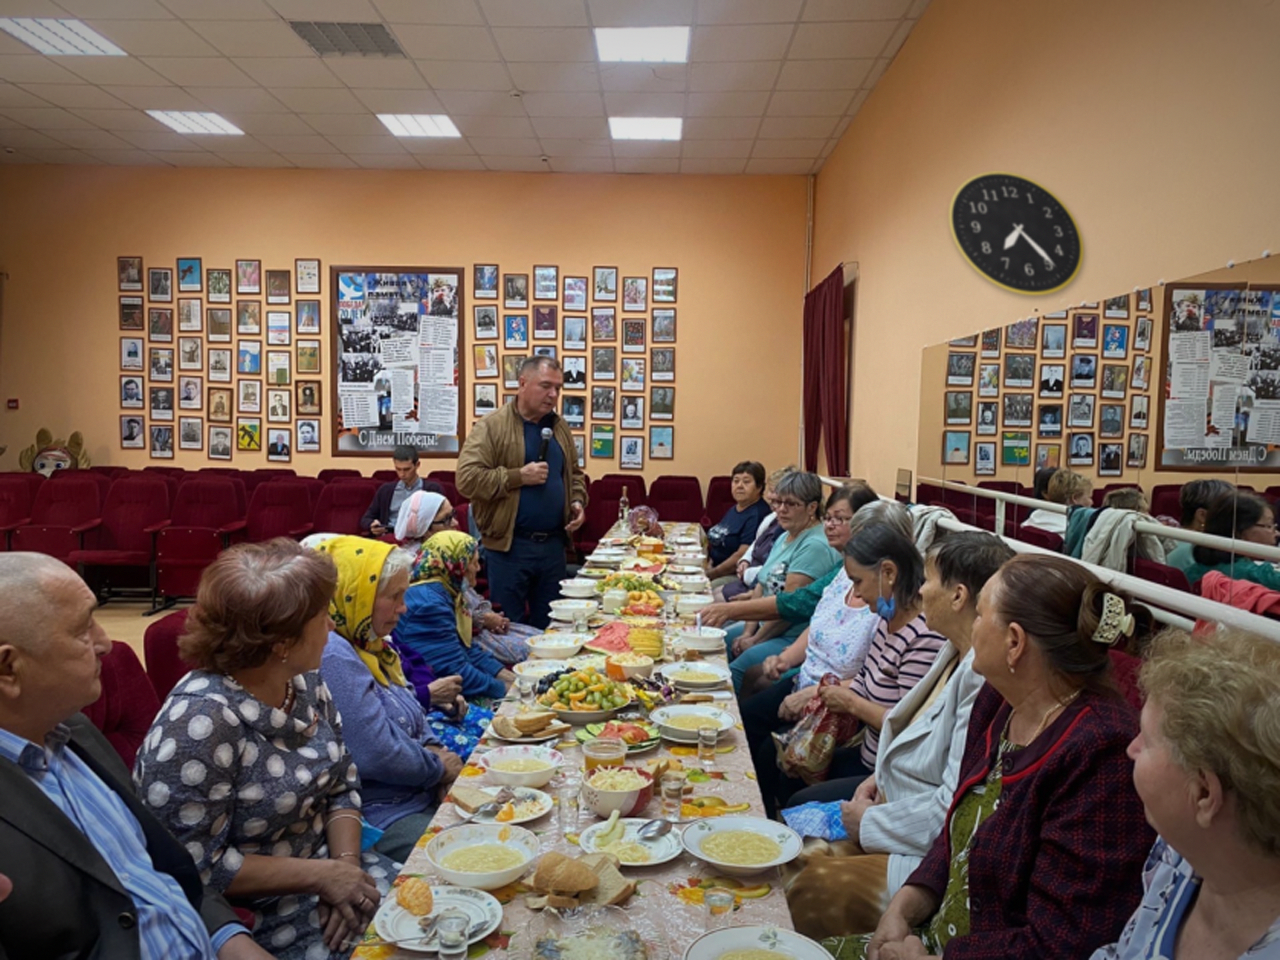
7:24
